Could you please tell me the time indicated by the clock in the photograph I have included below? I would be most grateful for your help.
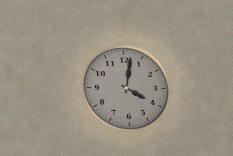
4:02
